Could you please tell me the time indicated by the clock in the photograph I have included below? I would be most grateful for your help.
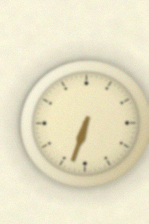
6:33
